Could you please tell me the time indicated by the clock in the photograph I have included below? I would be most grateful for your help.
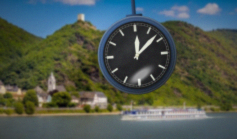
12:08
